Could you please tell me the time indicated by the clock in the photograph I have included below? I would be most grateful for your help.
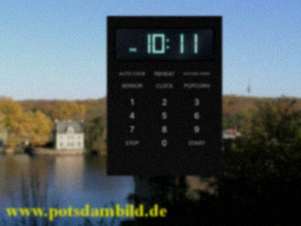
10:11
